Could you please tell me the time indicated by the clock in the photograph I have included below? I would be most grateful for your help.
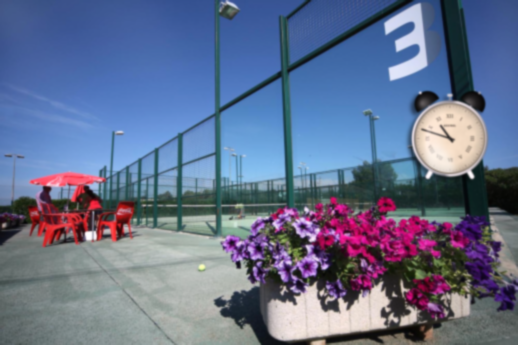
10:48
